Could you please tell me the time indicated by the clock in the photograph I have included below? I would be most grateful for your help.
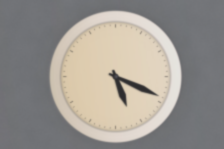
5:19
